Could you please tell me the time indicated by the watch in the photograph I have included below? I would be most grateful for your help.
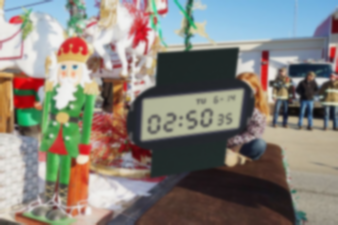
2:50:35
